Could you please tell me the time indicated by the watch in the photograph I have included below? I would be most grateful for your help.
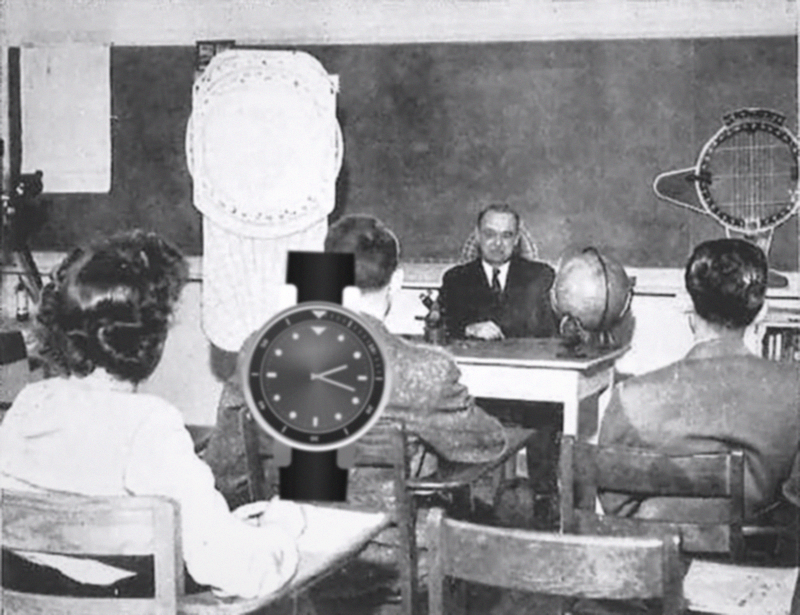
2:18
